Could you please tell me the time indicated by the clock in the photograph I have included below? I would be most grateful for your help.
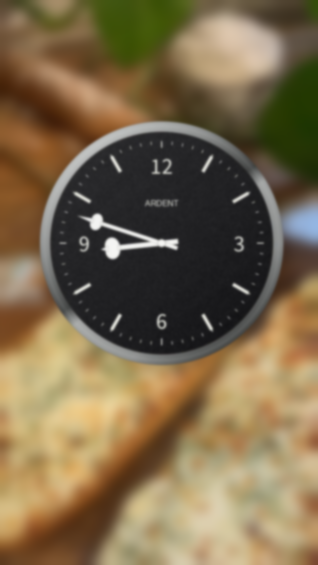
8:48
